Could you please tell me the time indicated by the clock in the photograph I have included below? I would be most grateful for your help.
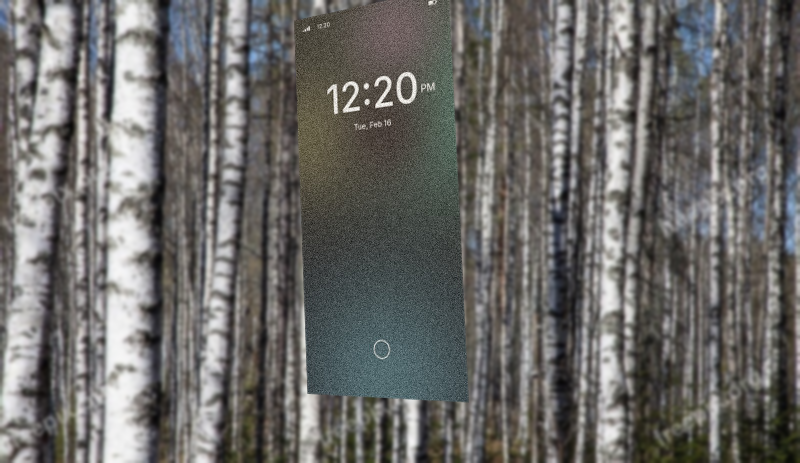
12:20
